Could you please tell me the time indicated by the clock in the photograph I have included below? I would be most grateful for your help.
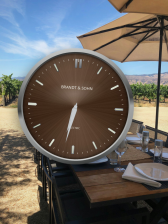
6:32
